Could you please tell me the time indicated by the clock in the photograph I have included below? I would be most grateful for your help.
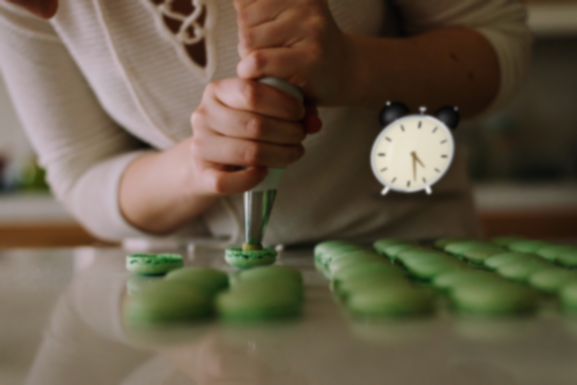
4:28
